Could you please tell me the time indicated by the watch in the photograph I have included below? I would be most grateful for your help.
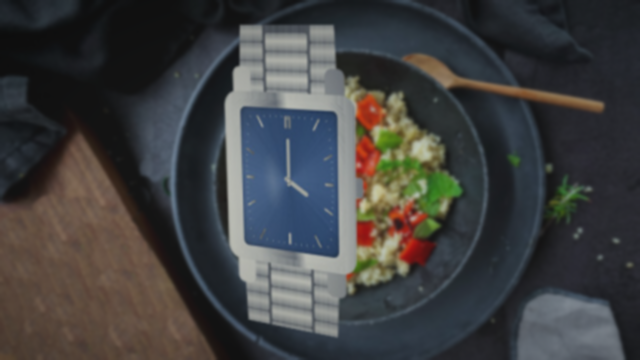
4:00
